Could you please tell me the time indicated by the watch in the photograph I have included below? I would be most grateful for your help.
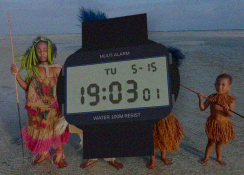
19:03:01
